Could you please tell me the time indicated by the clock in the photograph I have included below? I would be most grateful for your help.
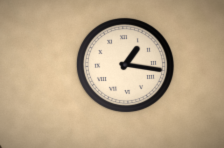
1:17
